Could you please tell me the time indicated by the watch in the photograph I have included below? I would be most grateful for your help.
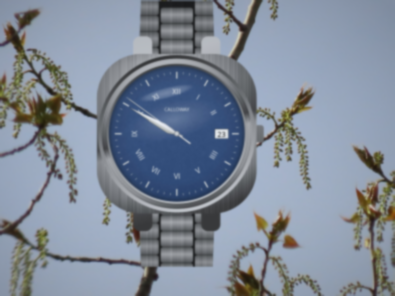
9:49:51
